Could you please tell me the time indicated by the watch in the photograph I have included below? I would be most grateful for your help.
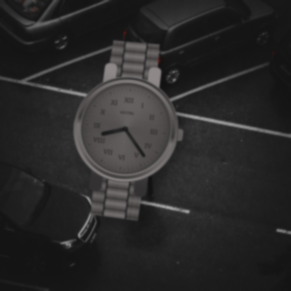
8:23
